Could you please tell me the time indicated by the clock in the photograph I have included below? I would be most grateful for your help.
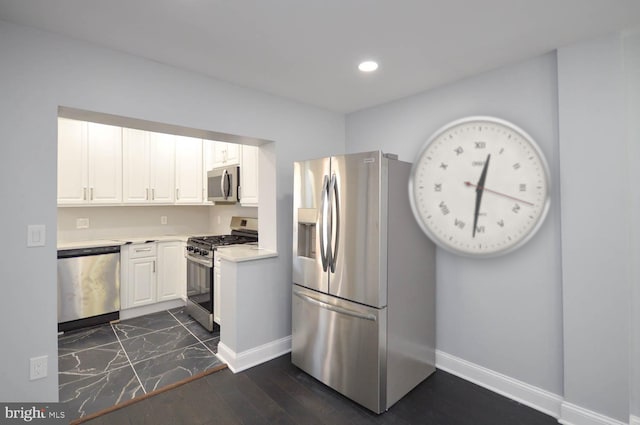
12:31:18
